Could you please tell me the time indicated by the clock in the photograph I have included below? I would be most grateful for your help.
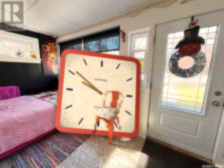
9:51
